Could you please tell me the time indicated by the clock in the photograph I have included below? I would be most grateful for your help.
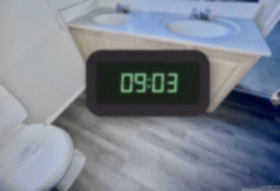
9:03
